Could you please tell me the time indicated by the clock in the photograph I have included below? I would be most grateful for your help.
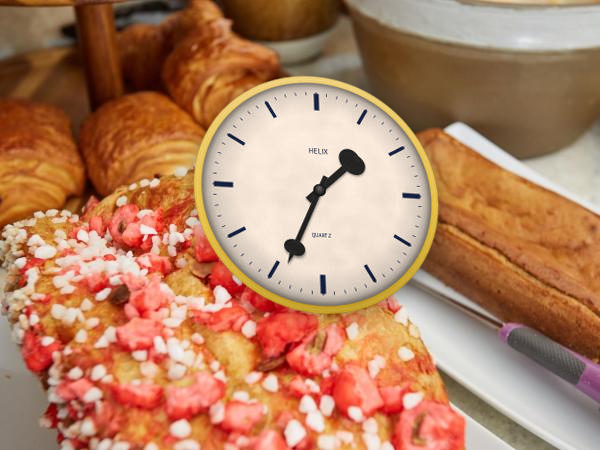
1:34
